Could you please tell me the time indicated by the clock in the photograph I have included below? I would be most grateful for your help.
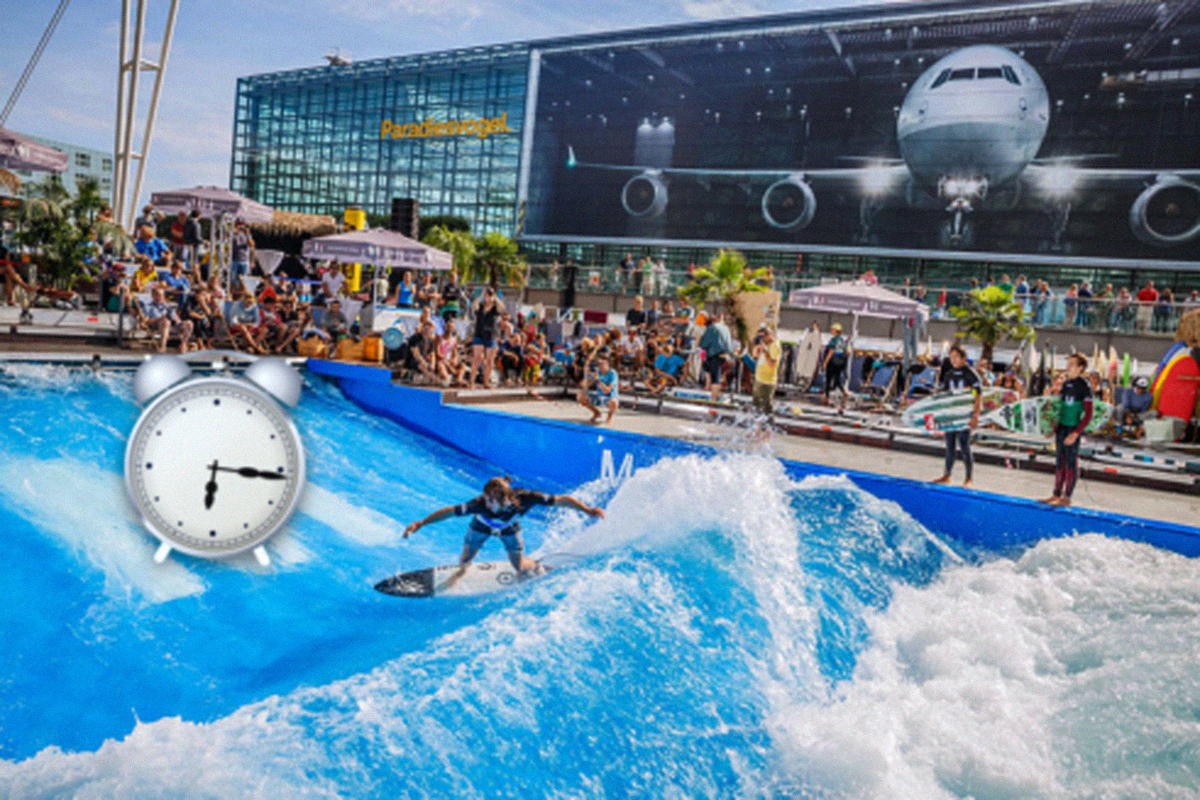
6:16
